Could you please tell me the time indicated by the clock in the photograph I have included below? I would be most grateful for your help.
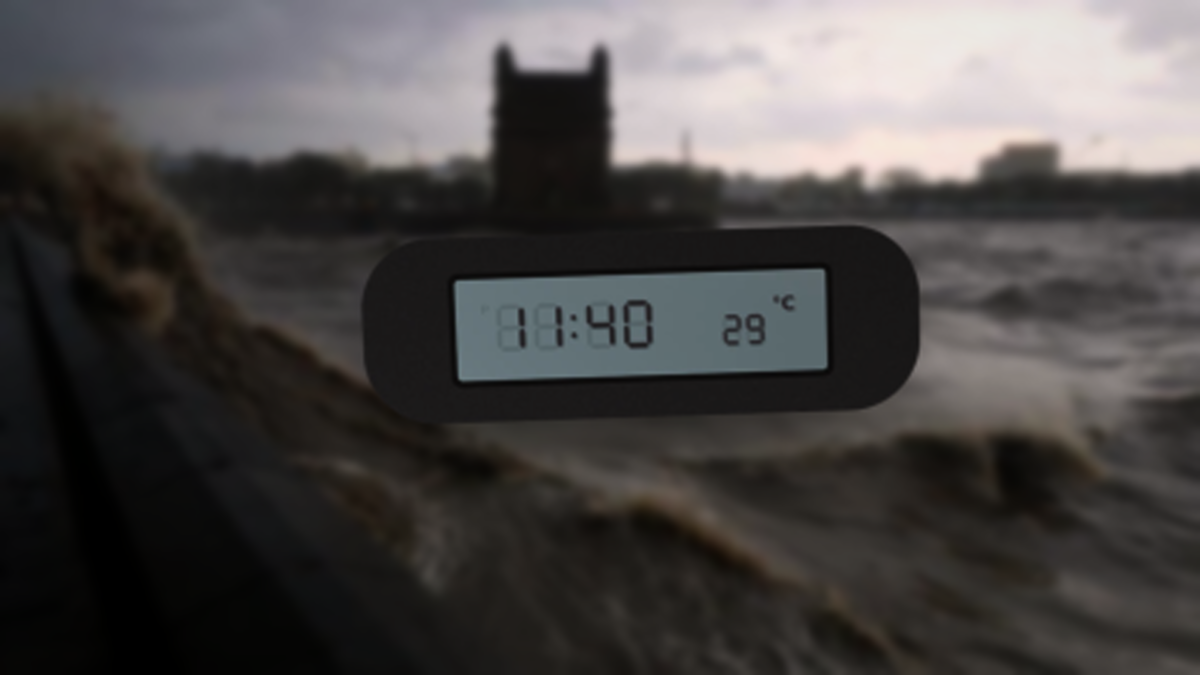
11:40
